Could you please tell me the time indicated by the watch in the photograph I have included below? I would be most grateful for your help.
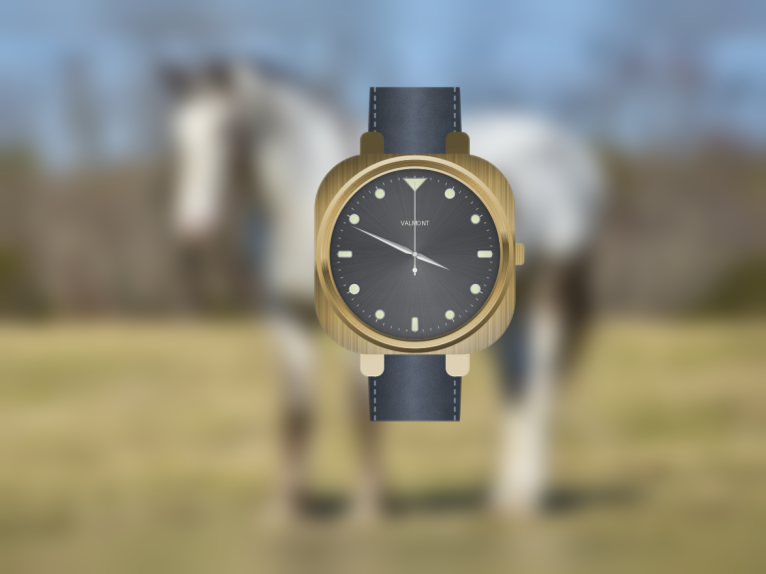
3:49:00
